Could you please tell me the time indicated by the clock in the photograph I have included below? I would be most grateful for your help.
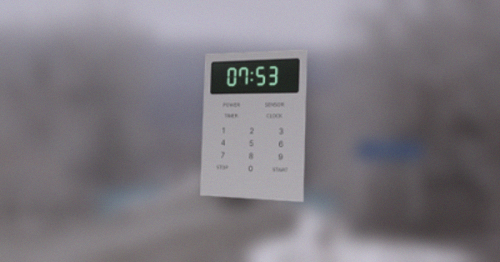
7:53
